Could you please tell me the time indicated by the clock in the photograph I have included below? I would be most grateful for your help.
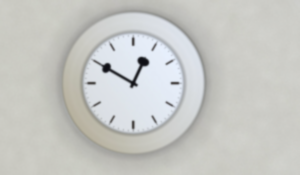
12:50
